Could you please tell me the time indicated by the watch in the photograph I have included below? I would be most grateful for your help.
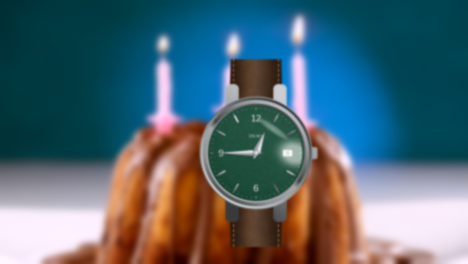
12:45
